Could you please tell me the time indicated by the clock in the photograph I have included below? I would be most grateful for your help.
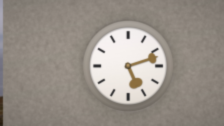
5:12
